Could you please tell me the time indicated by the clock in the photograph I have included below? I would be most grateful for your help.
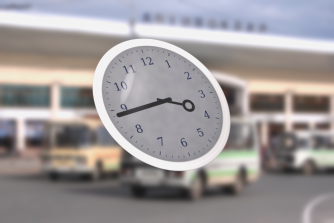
3:44
